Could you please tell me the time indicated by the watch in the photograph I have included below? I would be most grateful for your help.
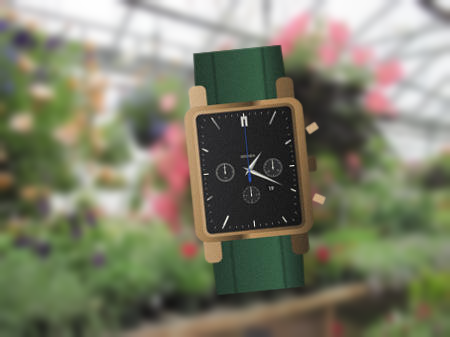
1:20
